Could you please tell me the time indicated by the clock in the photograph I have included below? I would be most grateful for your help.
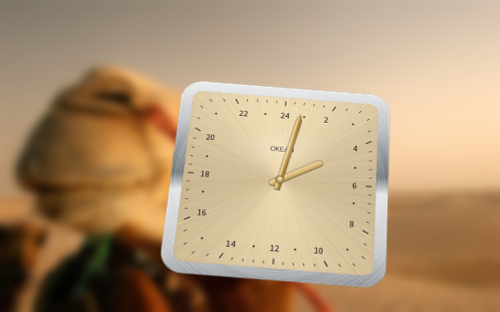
4:02
